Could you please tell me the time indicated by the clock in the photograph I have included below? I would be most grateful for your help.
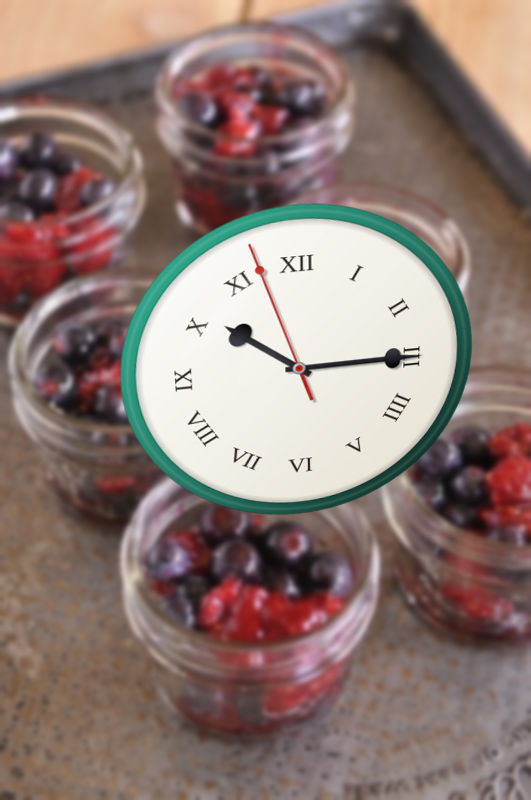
10:14:57
